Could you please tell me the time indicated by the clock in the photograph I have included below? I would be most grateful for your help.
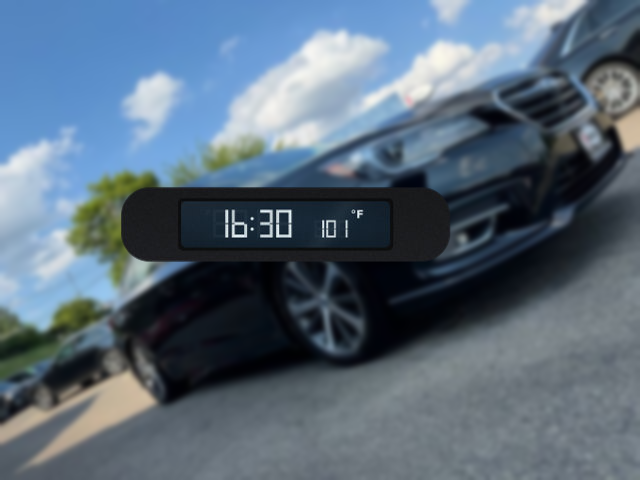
16:30
